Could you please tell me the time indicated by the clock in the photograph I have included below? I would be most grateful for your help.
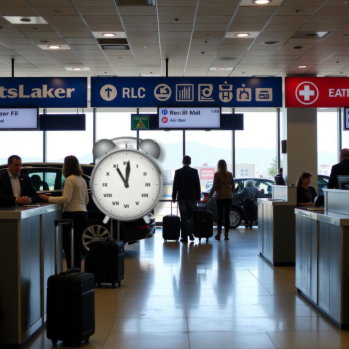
11:01
